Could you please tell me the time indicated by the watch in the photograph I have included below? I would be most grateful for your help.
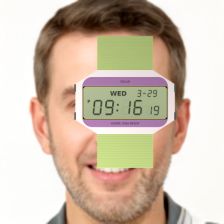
9:16:19
